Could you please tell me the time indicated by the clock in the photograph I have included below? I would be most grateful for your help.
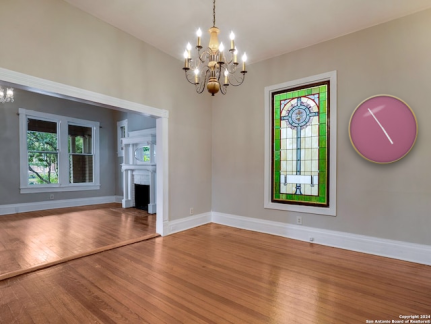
4:54
